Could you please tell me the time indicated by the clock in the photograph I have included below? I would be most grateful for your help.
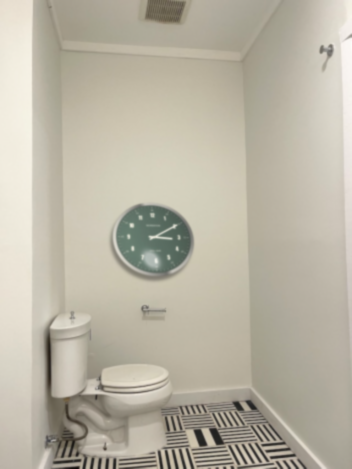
3:10
